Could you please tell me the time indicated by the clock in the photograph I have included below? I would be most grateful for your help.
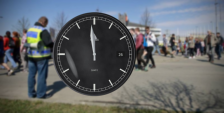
11:59
